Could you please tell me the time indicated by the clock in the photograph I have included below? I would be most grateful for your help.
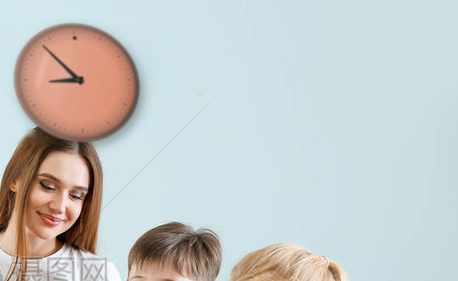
8:53
